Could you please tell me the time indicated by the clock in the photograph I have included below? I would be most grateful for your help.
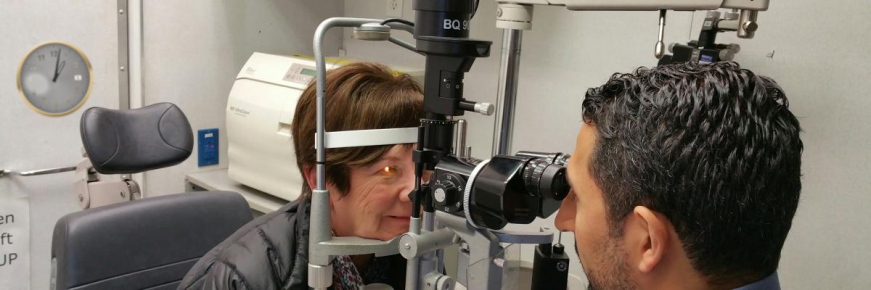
1:02
